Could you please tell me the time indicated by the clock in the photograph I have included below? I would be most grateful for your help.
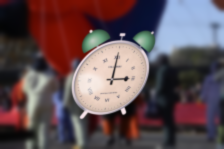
3:00
